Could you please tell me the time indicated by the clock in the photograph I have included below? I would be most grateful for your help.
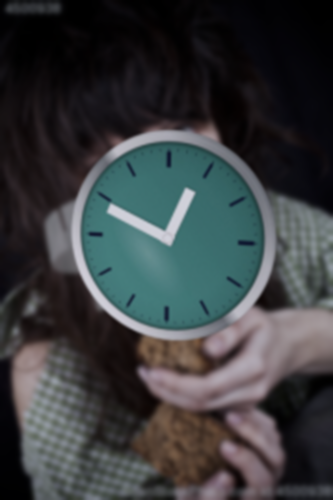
12:49
